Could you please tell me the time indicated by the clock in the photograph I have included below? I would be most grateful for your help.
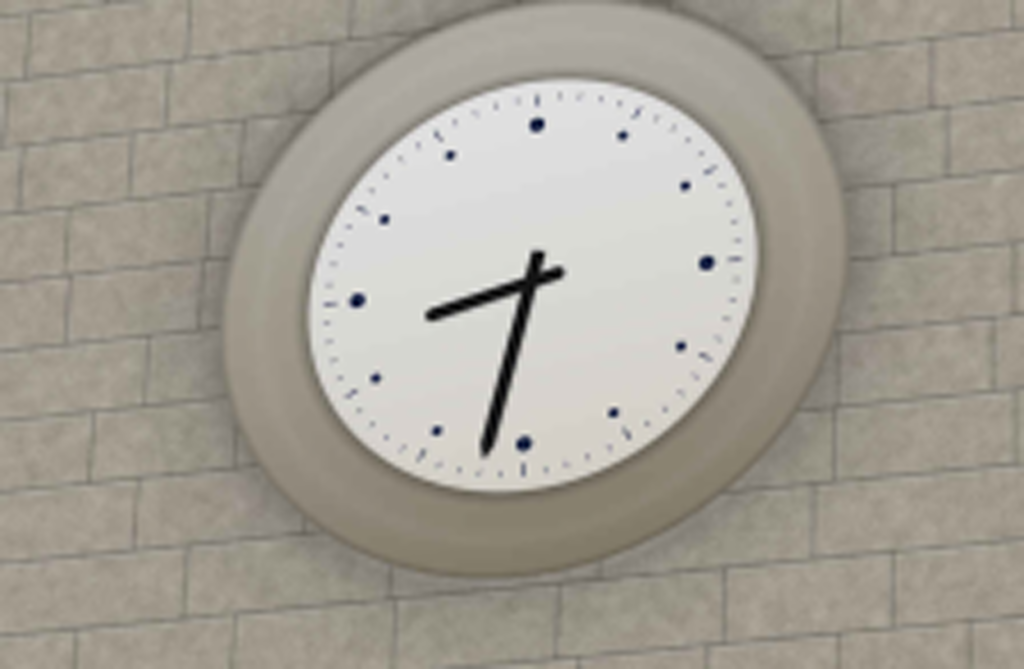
8:32
